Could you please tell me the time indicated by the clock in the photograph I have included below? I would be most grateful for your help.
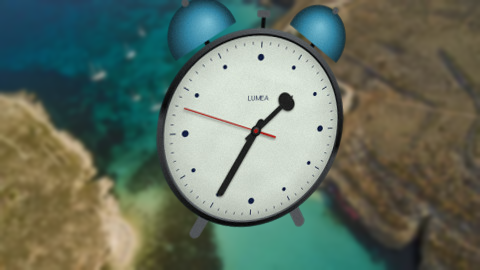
1:34:48
